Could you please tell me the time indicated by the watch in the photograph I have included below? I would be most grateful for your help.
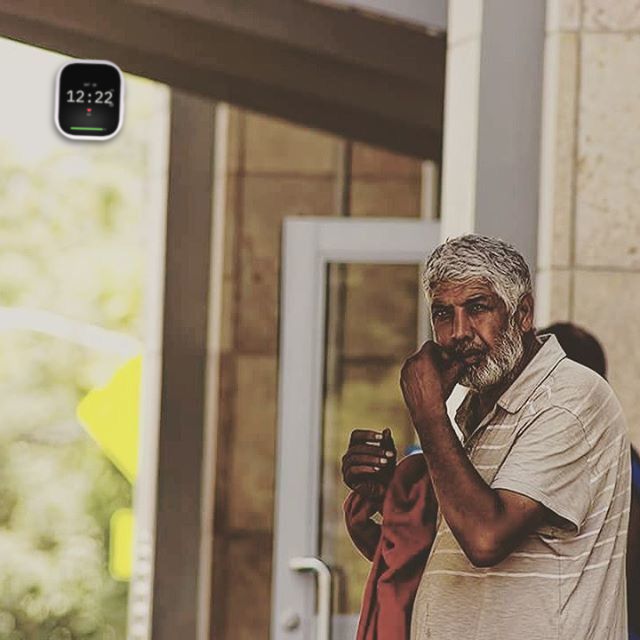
12:22
